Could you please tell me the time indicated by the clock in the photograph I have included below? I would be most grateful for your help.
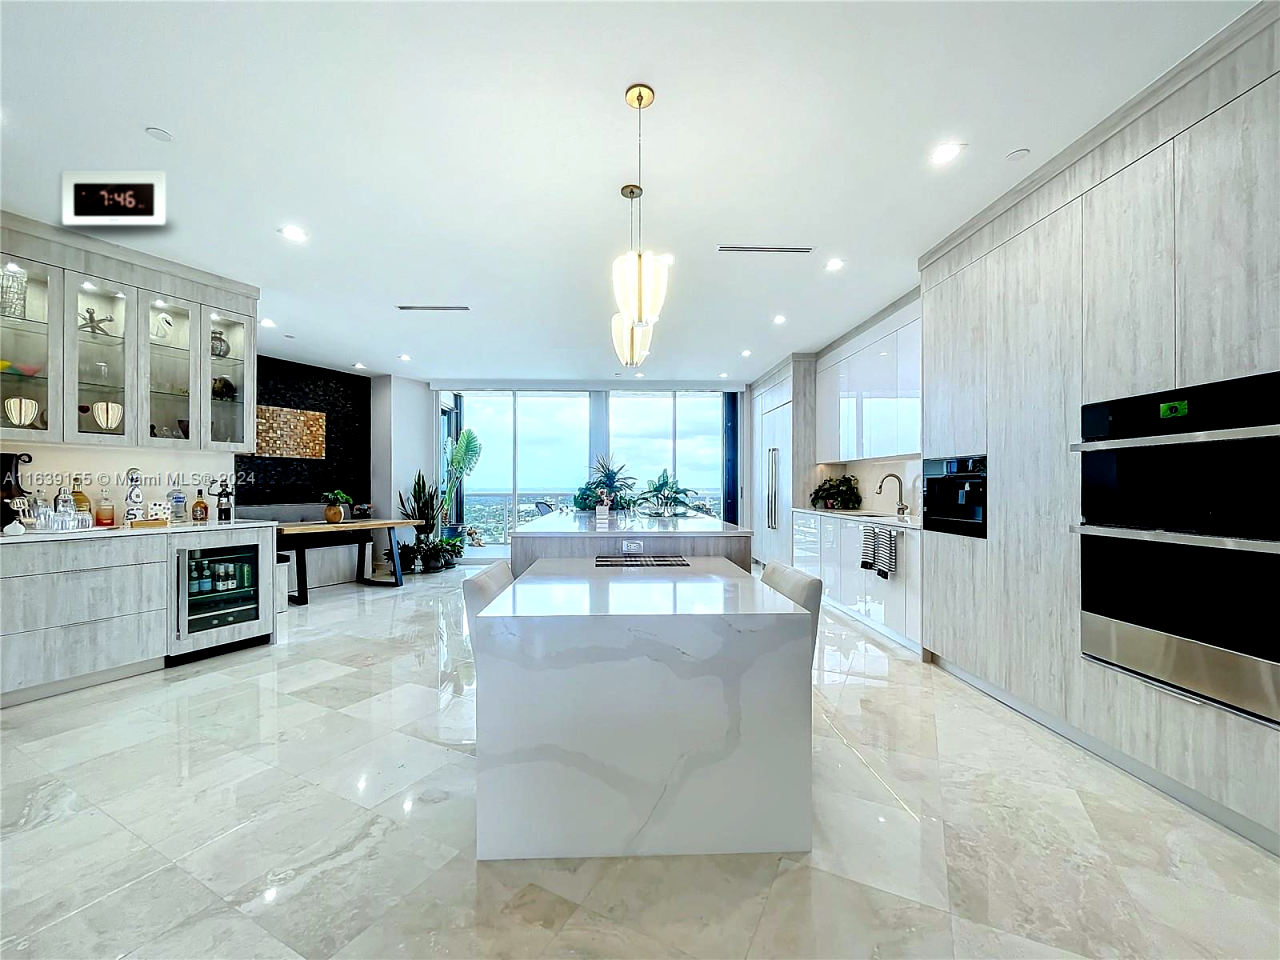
7:46
